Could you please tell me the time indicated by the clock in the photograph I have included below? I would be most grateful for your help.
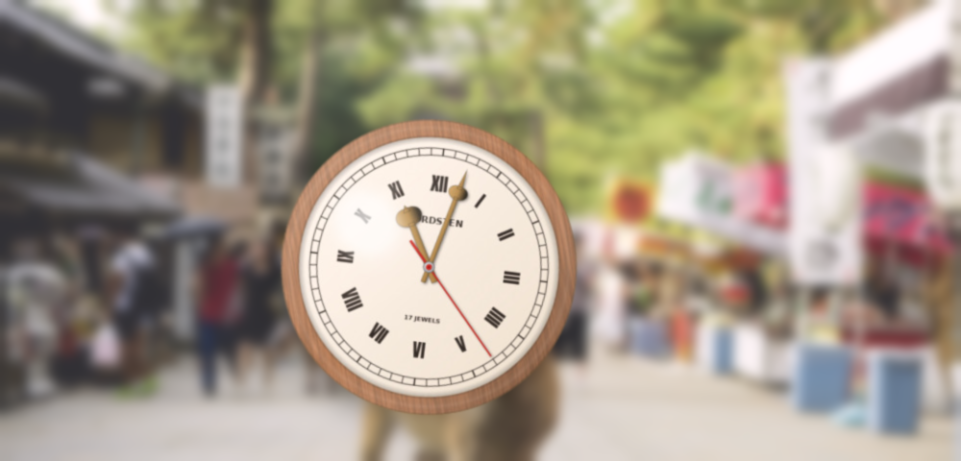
11:02:23
